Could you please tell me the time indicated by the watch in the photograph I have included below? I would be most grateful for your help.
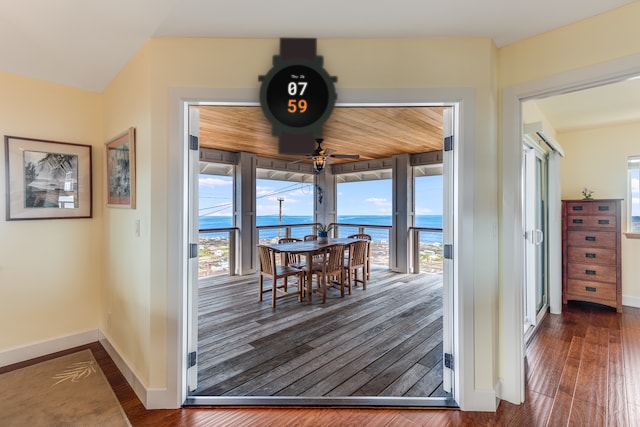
7:59
